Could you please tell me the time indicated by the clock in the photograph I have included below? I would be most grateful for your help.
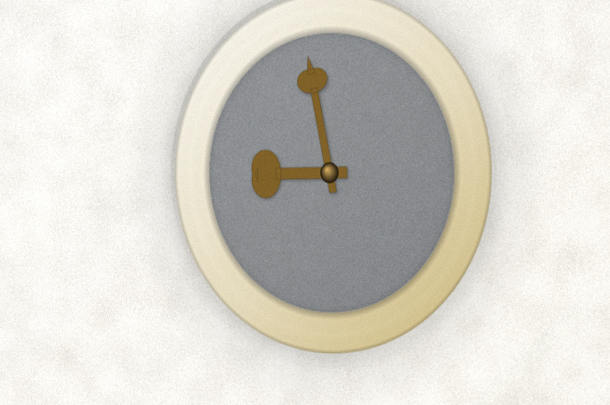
8:58
